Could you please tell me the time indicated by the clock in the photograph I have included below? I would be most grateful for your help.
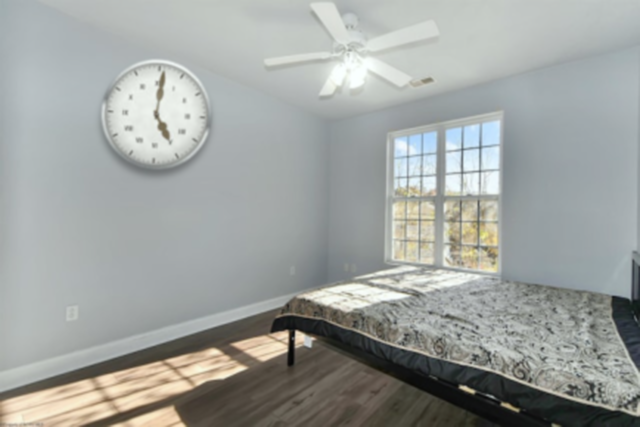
5:01
